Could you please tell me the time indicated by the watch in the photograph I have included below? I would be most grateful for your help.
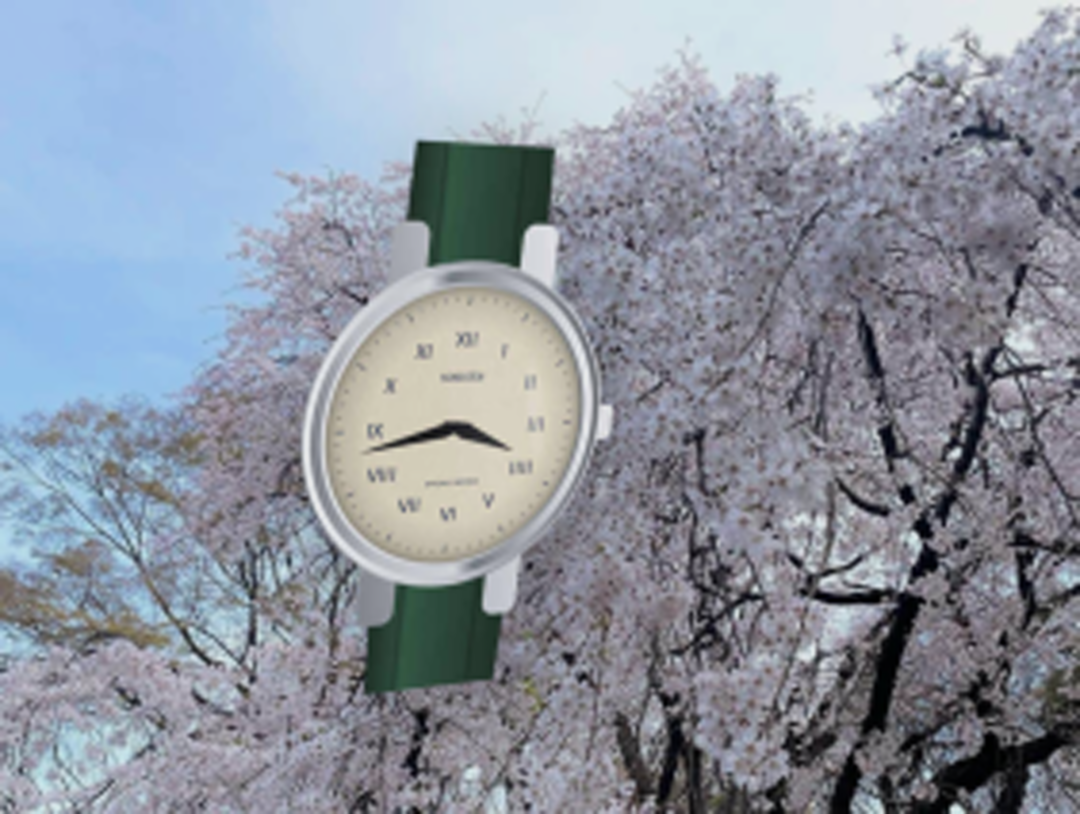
3:43
